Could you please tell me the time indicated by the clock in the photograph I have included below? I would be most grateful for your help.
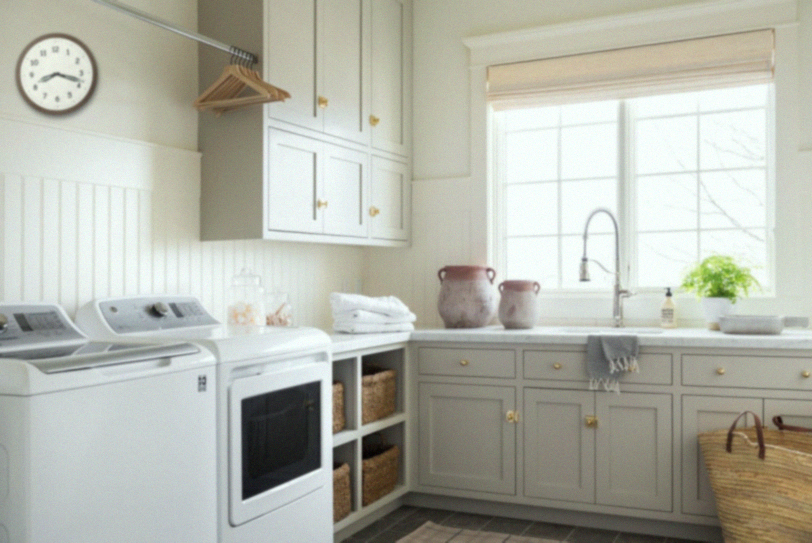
8:18
